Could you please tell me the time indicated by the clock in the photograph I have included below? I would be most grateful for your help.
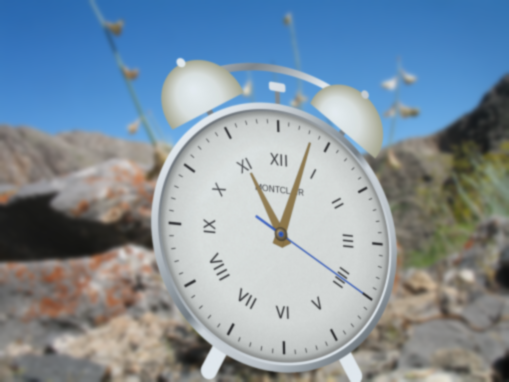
11:03:20
